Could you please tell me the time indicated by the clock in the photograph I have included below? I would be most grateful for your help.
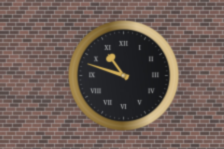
10:48
